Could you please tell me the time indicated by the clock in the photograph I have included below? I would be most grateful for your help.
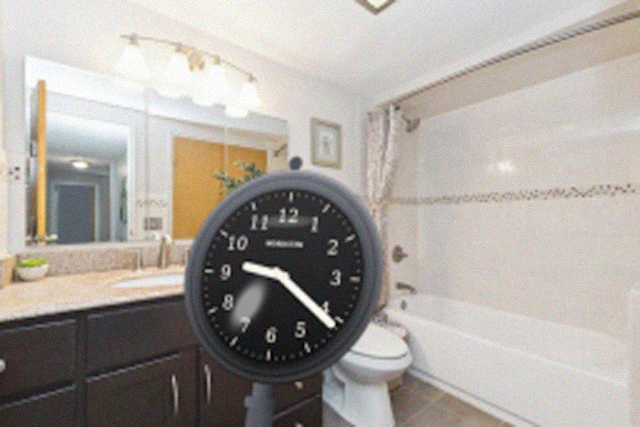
9:21
